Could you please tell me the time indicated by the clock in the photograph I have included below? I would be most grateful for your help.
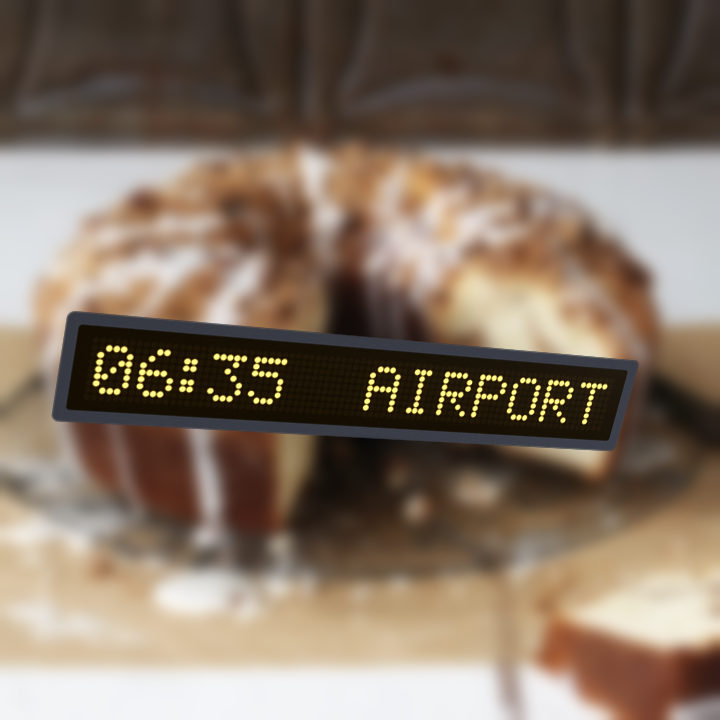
6:35
